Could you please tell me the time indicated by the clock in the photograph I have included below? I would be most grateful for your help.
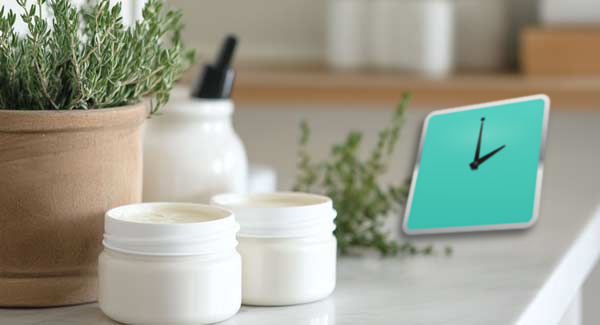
2:00
